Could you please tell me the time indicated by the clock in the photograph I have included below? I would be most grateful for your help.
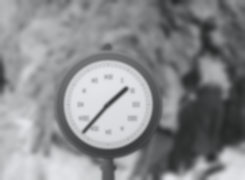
1:37
